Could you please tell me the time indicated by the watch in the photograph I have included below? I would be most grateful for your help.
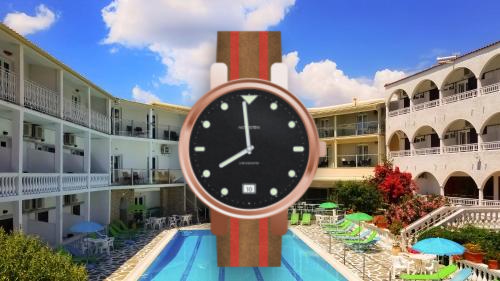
7:59
